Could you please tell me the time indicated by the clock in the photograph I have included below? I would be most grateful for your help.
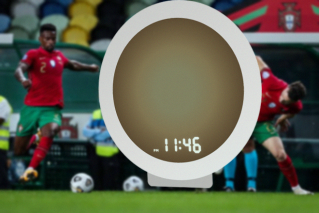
11:46
